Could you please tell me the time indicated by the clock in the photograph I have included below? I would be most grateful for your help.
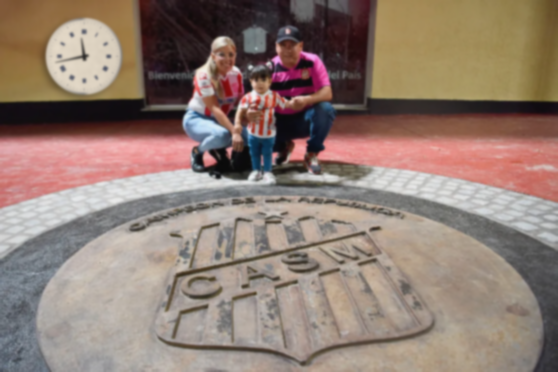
11:43
